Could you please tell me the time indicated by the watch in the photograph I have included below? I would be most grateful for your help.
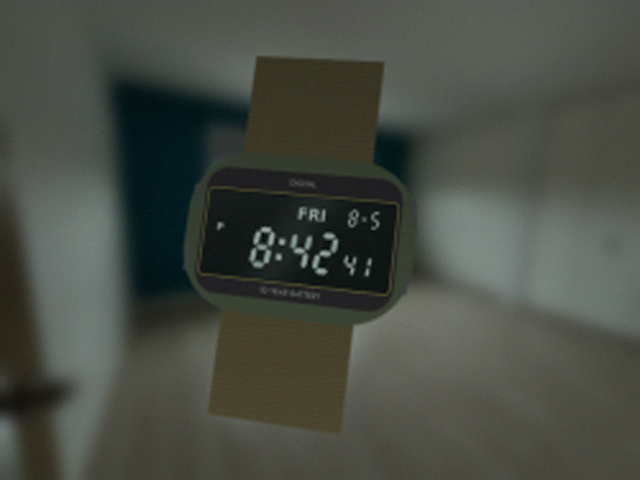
8:42:41
